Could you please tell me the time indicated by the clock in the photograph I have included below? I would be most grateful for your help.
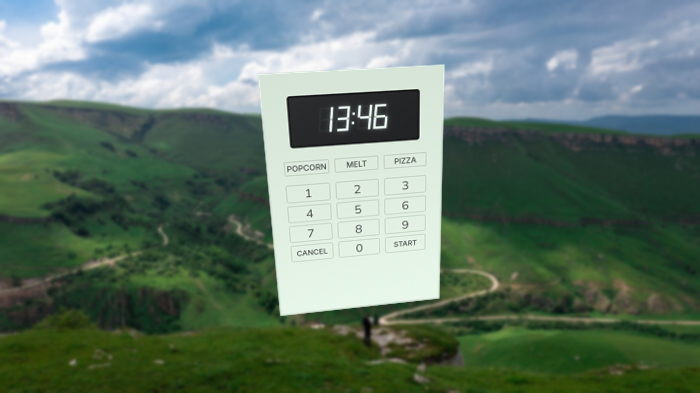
13:46
